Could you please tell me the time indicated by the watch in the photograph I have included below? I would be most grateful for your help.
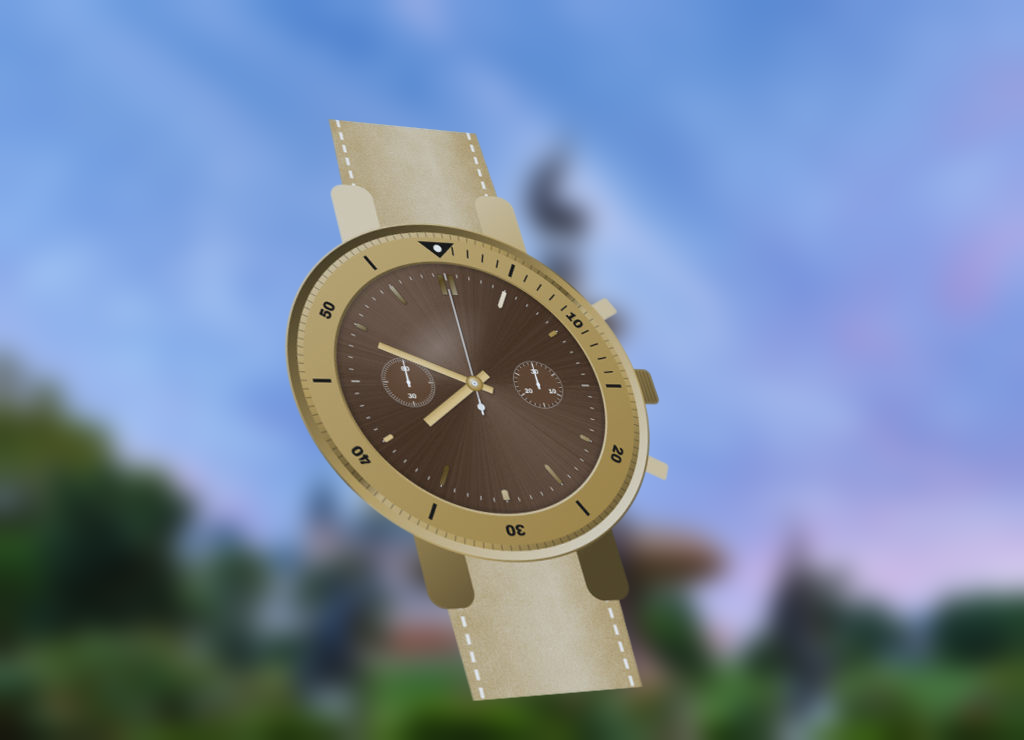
7:49
